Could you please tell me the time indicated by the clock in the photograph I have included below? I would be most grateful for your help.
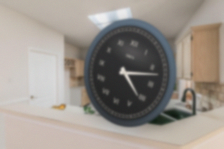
4:12
